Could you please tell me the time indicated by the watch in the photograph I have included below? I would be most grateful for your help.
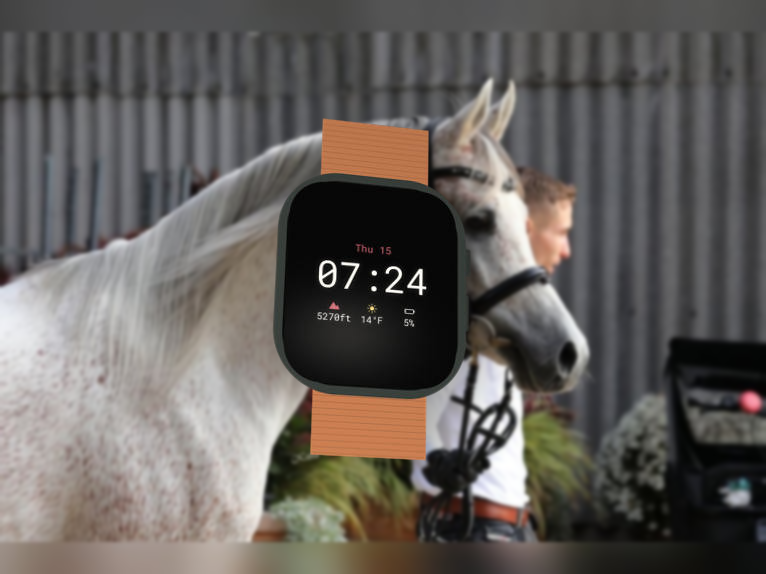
7:24
